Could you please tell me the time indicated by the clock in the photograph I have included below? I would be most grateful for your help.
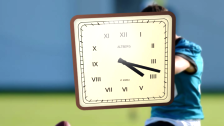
4:18
